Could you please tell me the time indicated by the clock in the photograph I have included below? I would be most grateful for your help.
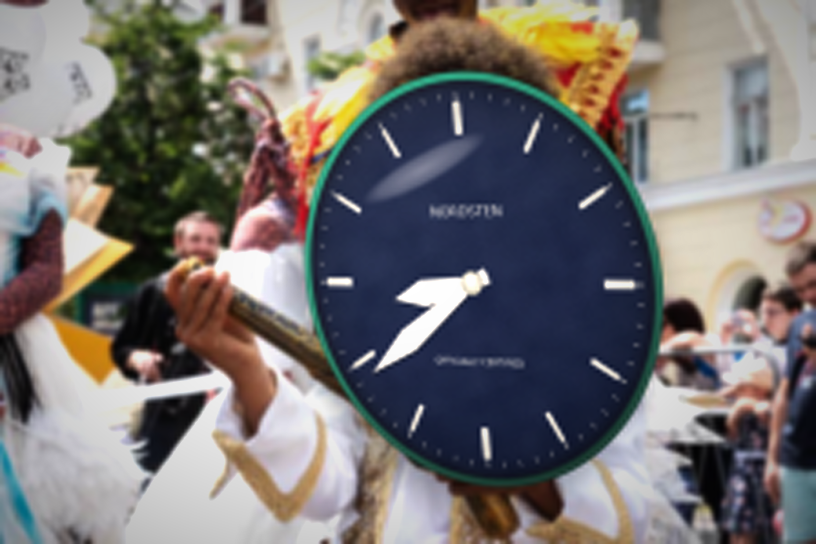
8:39
